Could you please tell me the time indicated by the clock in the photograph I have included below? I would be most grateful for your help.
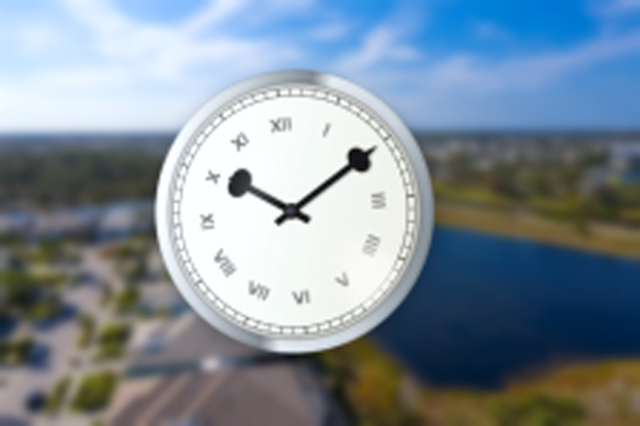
10:10
